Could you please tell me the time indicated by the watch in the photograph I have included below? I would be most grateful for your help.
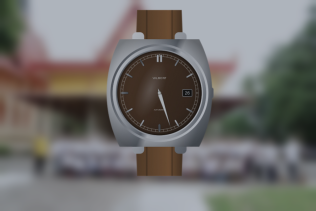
5:27
